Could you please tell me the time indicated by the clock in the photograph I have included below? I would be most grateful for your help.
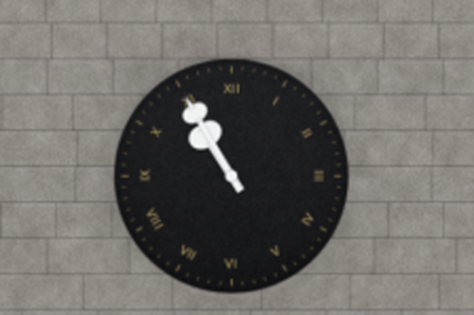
10:55
